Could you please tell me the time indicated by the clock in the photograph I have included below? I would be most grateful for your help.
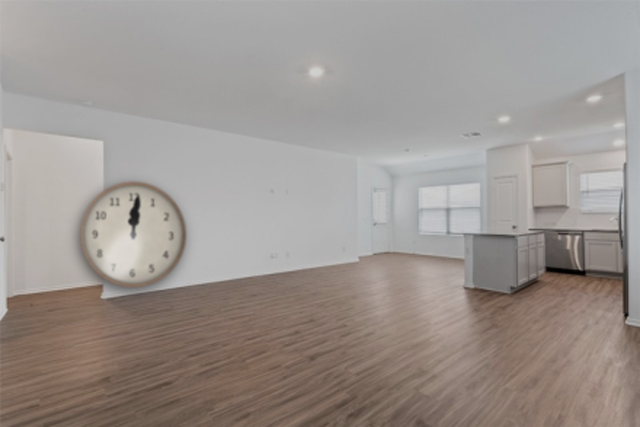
12:01
